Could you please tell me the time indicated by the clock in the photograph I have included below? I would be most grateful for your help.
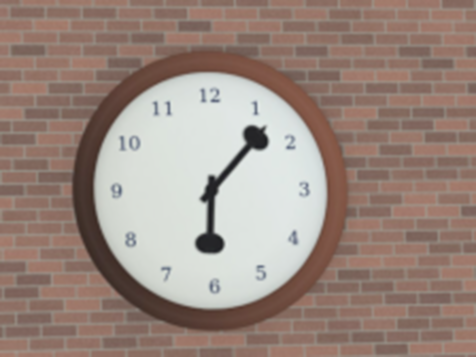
6:07
